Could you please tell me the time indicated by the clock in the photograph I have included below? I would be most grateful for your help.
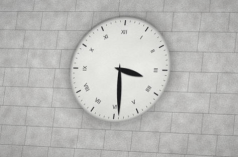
3:29
